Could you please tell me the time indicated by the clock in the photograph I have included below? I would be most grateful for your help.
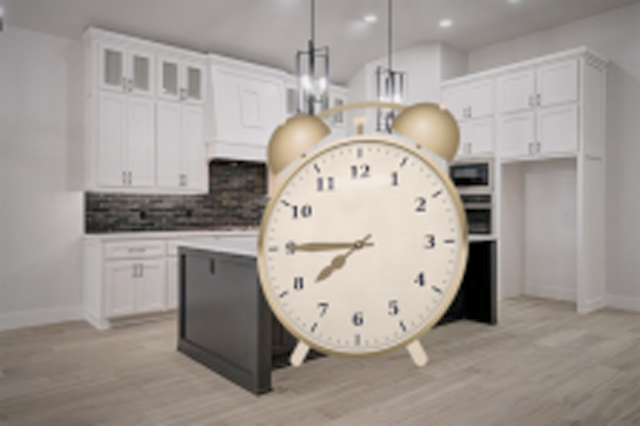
7:45
